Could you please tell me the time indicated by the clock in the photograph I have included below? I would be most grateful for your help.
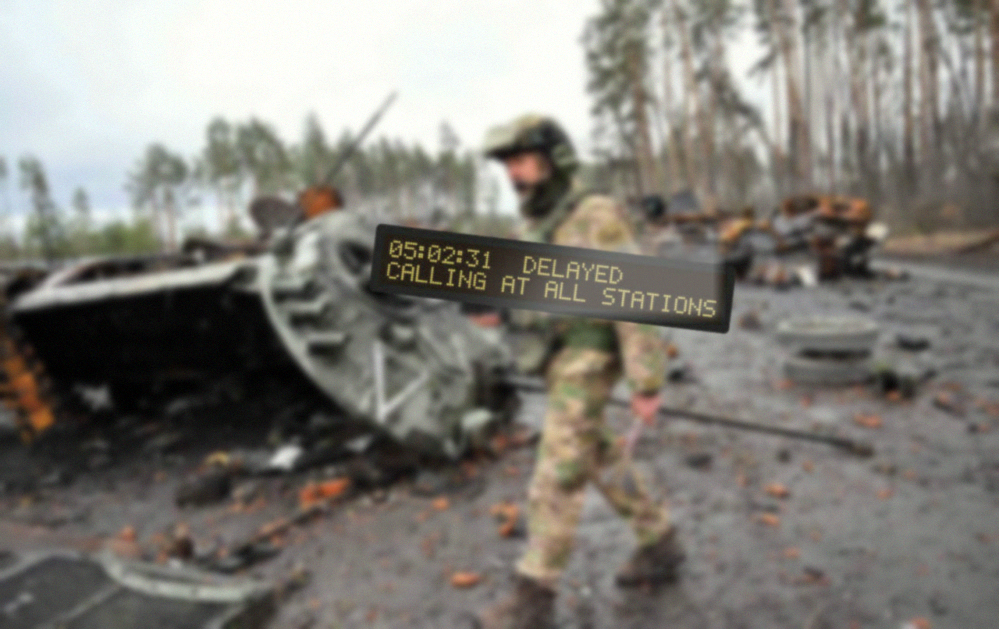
5:02:31
